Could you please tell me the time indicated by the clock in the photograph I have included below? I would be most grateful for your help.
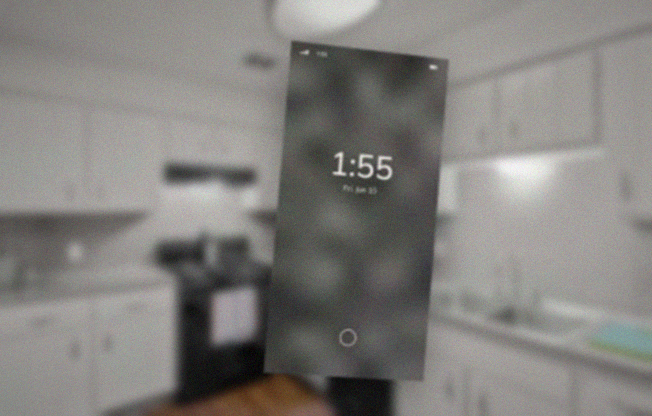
1:55
